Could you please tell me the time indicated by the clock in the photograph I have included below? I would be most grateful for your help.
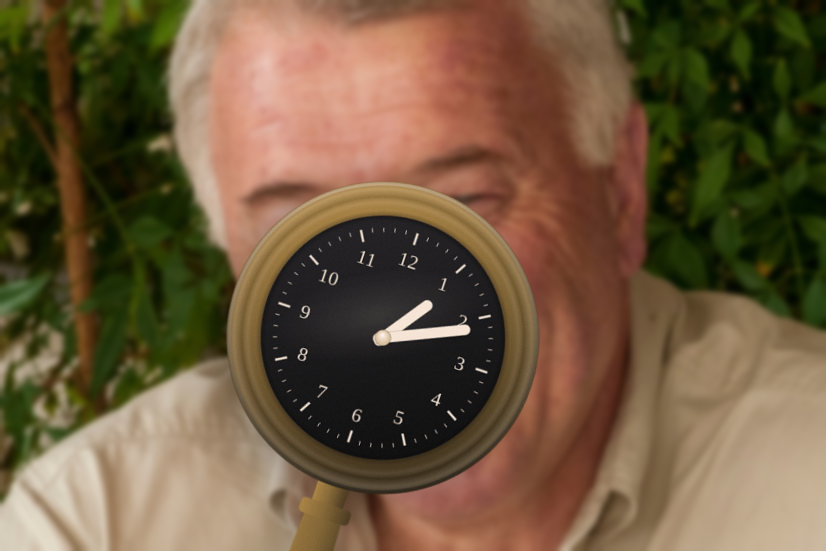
1:11
